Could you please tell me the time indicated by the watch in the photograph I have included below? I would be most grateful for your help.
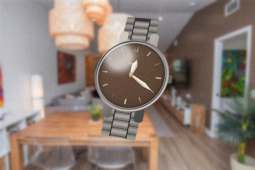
12:20
